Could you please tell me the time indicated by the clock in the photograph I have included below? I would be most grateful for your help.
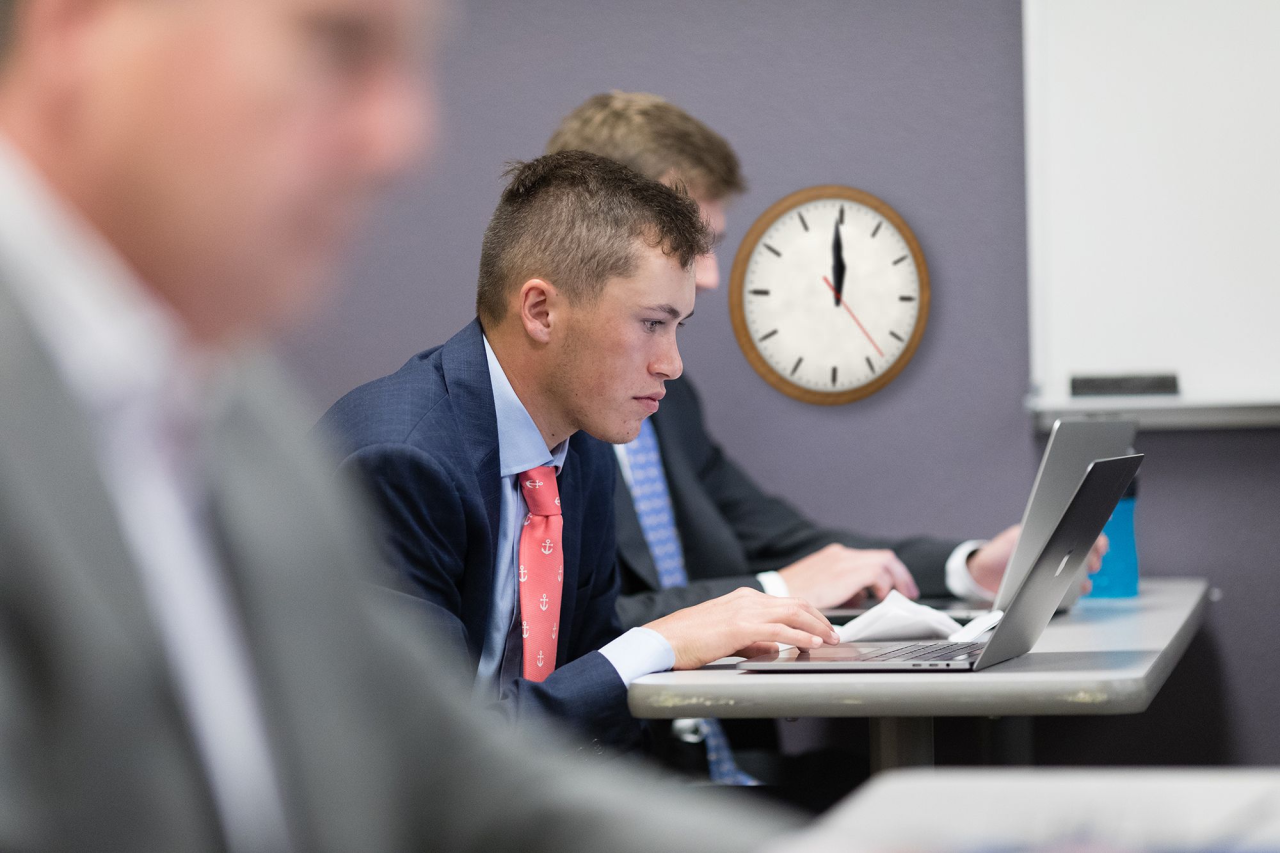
11:59:23
